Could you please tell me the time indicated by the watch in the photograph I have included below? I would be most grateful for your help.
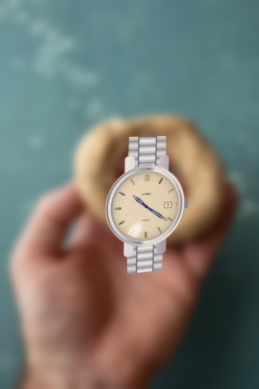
10:21
